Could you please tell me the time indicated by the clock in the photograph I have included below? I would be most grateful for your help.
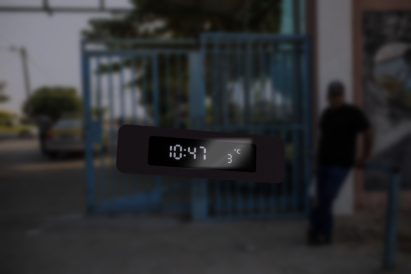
10:47
